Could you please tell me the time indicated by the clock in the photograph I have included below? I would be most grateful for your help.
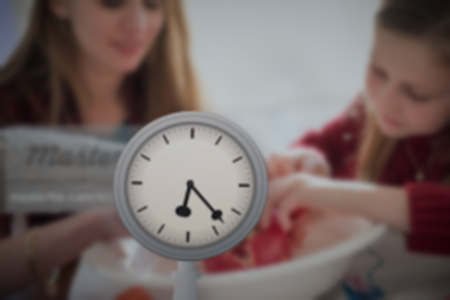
6:23
